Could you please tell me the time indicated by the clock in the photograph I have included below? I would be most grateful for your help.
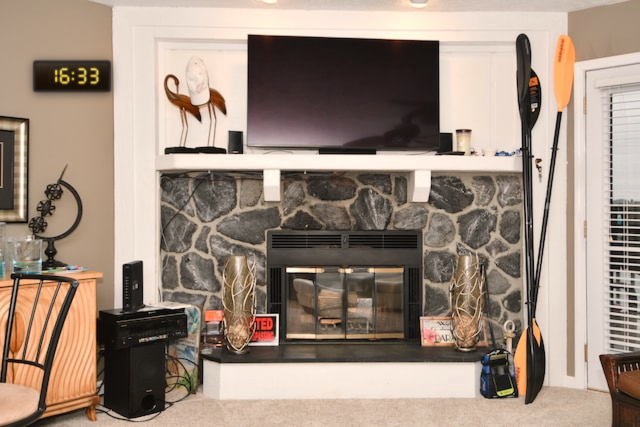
16:33
